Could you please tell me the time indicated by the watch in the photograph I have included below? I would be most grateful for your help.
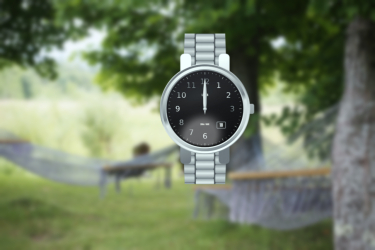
12:00
